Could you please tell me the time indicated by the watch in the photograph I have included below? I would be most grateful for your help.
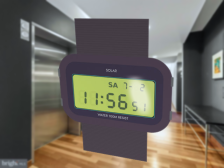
11:56:51
